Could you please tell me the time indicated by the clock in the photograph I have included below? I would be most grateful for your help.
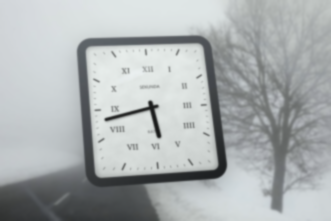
5:43
